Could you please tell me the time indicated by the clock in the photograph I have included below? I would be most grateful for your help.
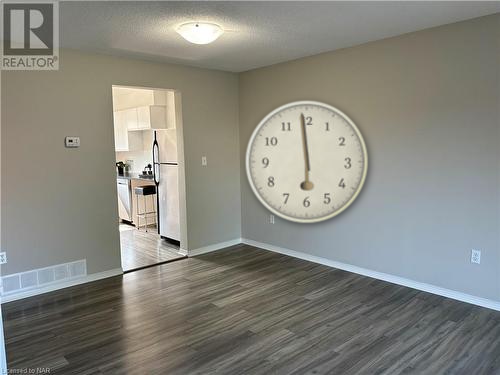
5:59
